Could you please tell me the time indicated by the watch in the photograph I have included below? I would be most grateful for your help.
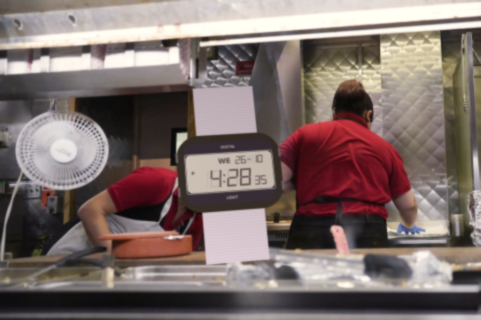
4:28
